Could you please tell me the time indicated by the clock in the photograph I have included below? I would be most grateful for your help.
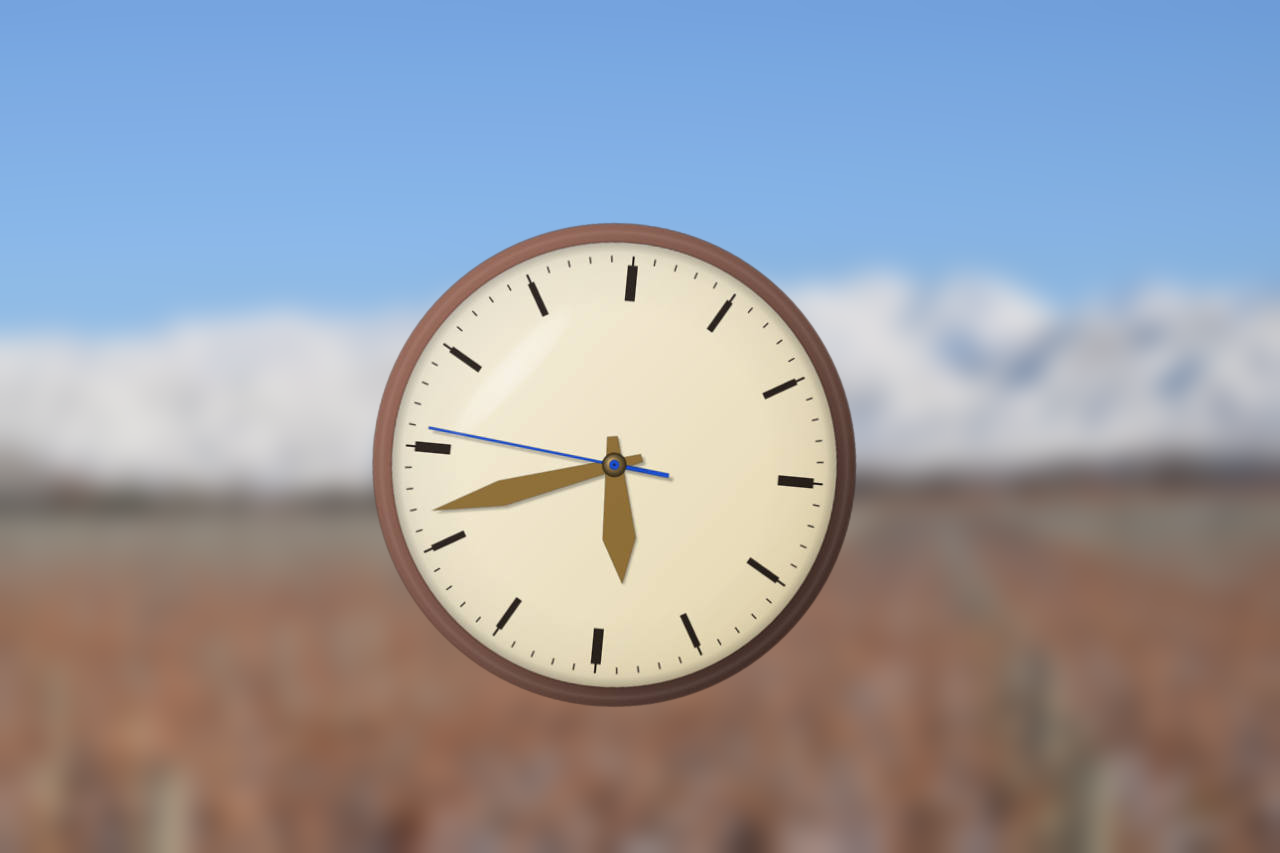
5:41:46
